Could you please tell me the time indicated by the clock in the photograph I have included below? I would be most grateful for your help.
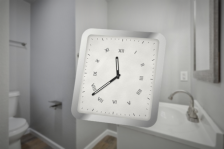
11:38
